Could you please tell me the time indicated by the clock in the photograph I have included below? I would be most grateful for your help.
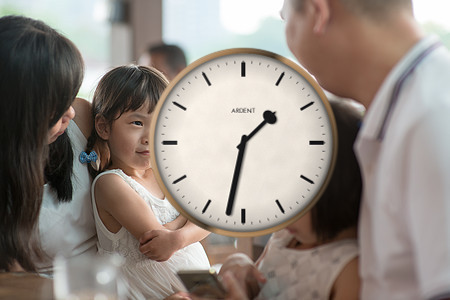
1:32
